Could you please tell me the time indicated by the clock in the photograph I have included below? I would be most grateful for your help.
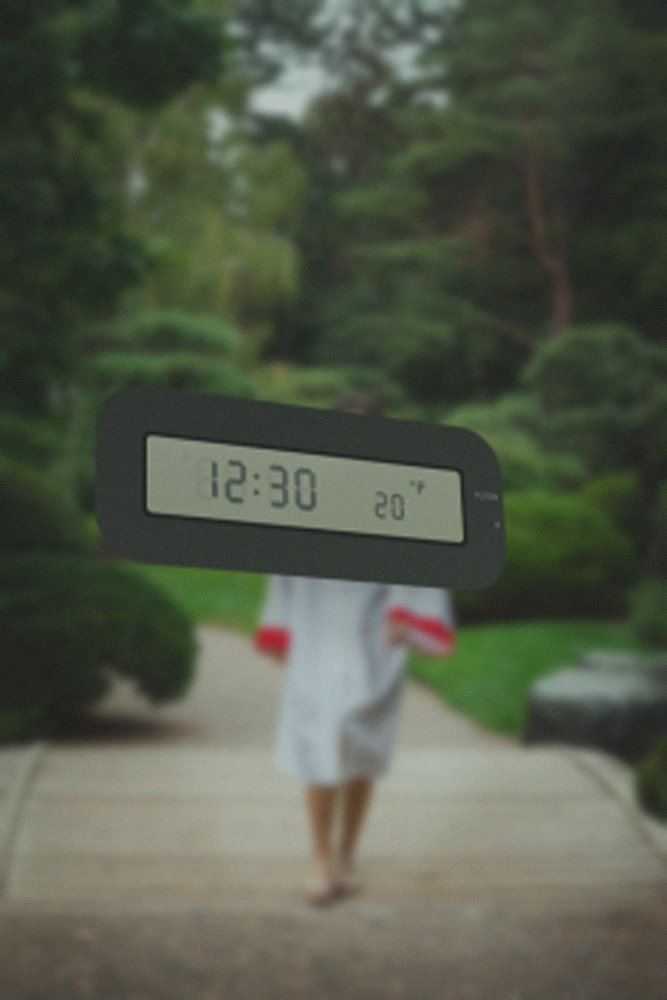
12:30
